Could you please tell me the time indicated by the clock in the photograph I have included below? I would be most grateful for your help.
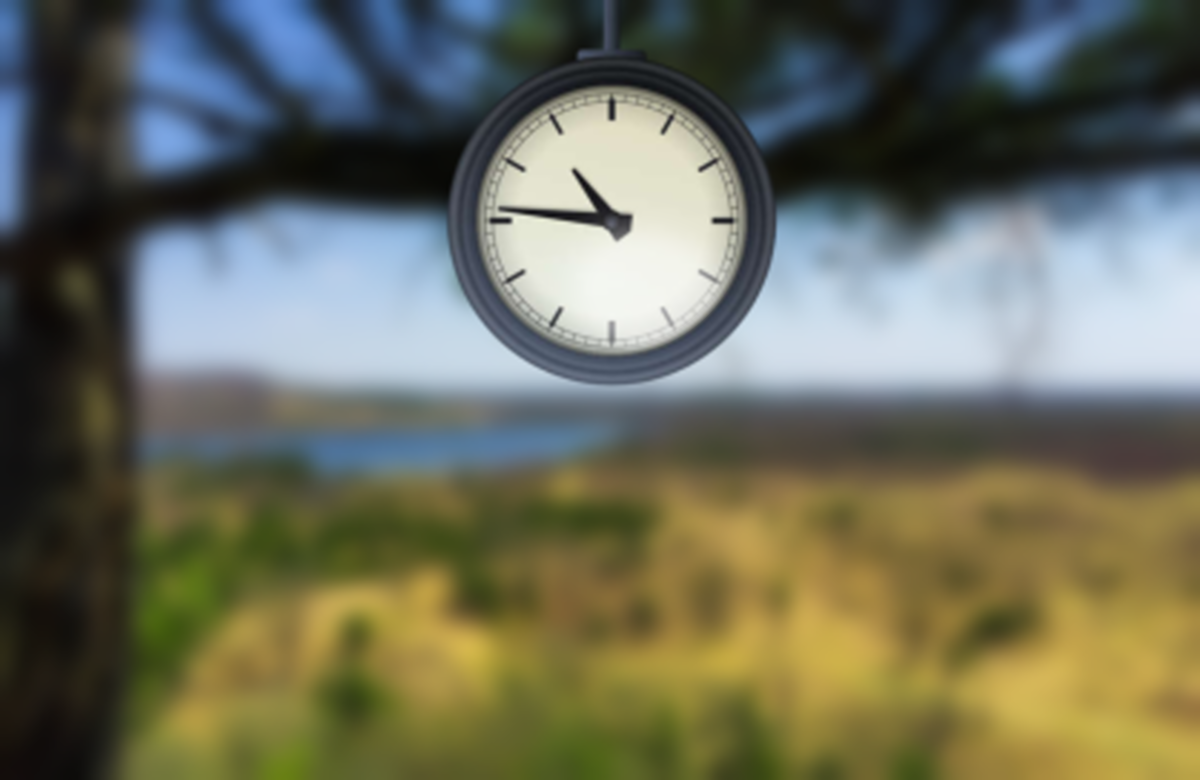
10:46
